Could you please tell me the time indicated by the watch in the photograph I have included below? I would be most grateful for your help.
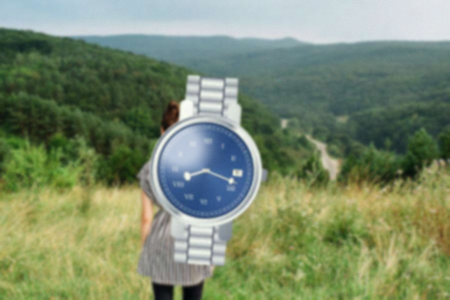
8:18
